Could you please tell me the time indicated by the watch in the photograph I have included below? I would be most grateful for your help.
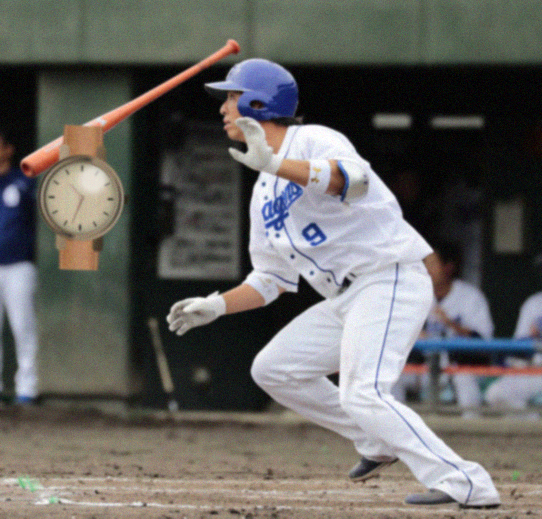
10:33
